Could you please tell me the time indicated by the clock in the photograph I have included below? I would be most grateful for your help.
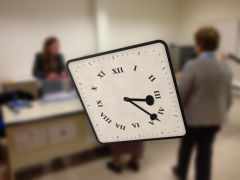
3:23
